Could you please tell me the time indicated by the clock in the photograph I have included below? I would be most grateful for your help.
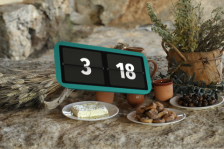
3:18
